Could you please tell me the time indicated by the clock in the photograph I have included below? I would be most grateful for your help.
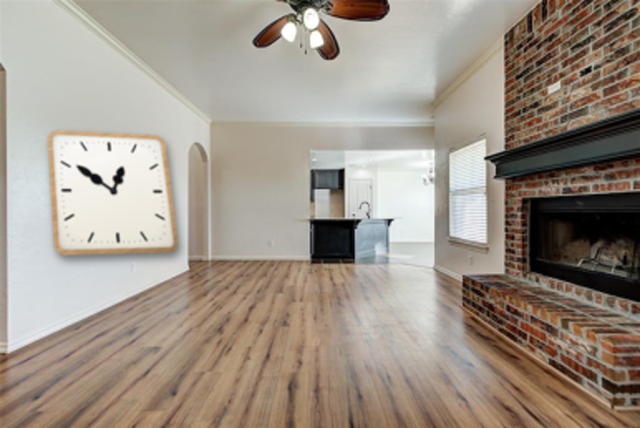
12:51
